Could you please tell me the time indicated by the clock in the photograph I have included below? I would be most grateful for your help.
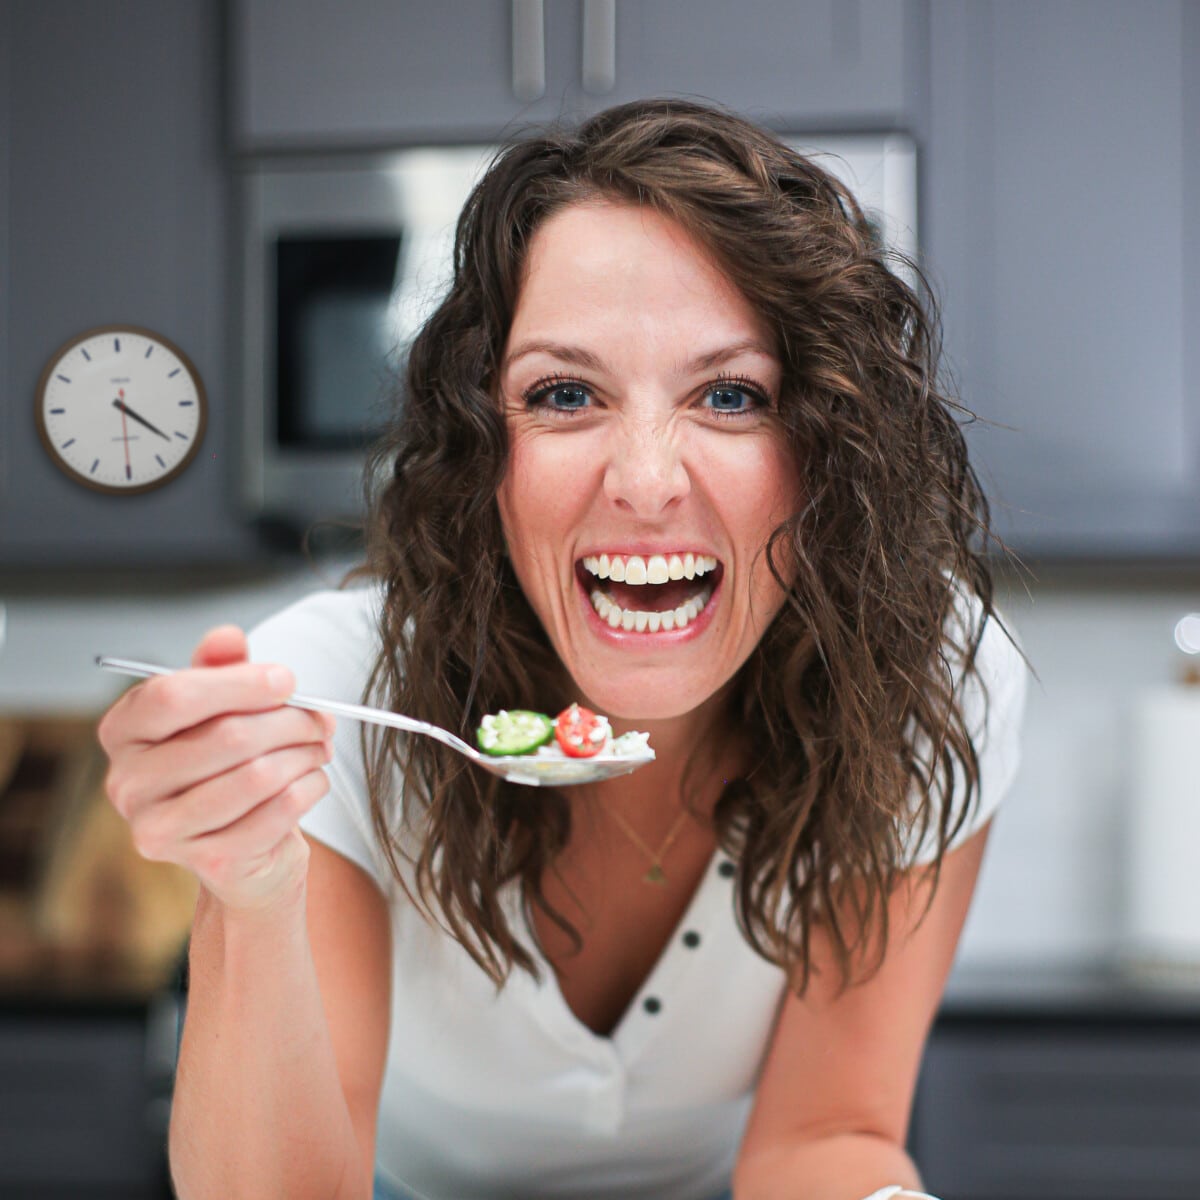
4:21:30
